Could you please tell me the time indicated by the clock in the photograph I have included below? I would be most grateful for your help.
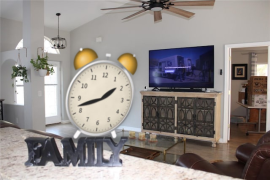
1:42
